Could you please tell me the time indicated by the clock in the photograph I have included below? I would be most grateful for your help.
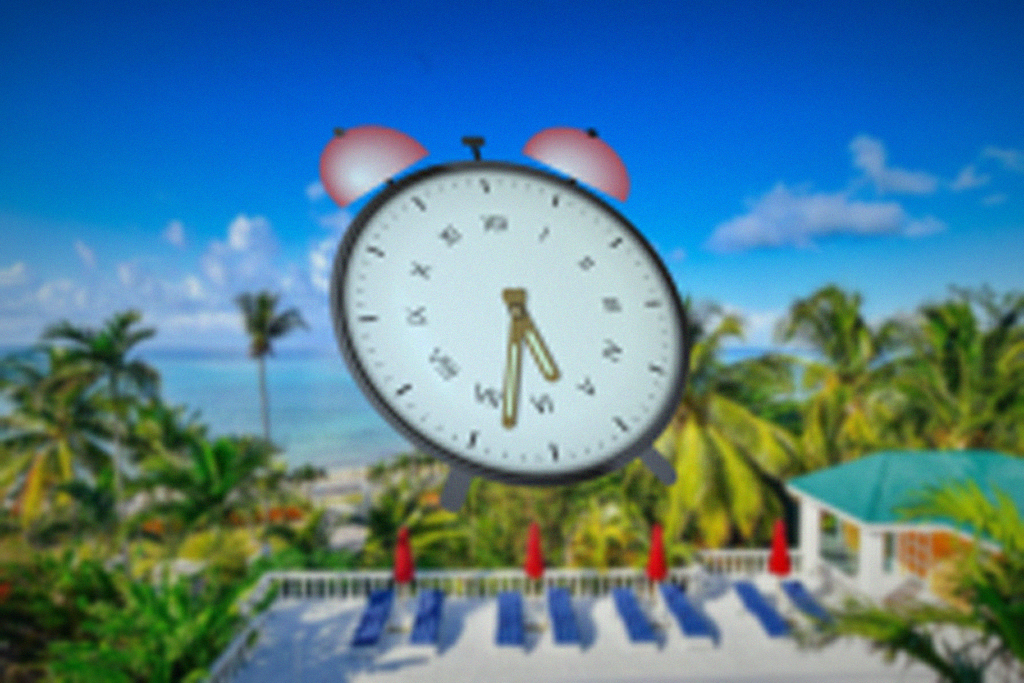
5:33
